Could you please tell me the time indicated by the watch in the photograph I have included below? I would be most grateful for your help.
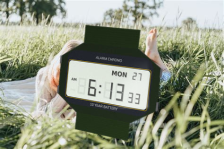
6:13:33
